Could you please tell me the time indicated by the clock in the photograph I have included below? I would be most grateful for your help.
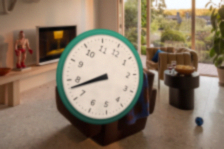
7:38
